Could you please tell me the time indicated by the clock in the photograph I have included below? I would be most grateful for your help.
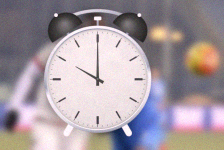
10:00
